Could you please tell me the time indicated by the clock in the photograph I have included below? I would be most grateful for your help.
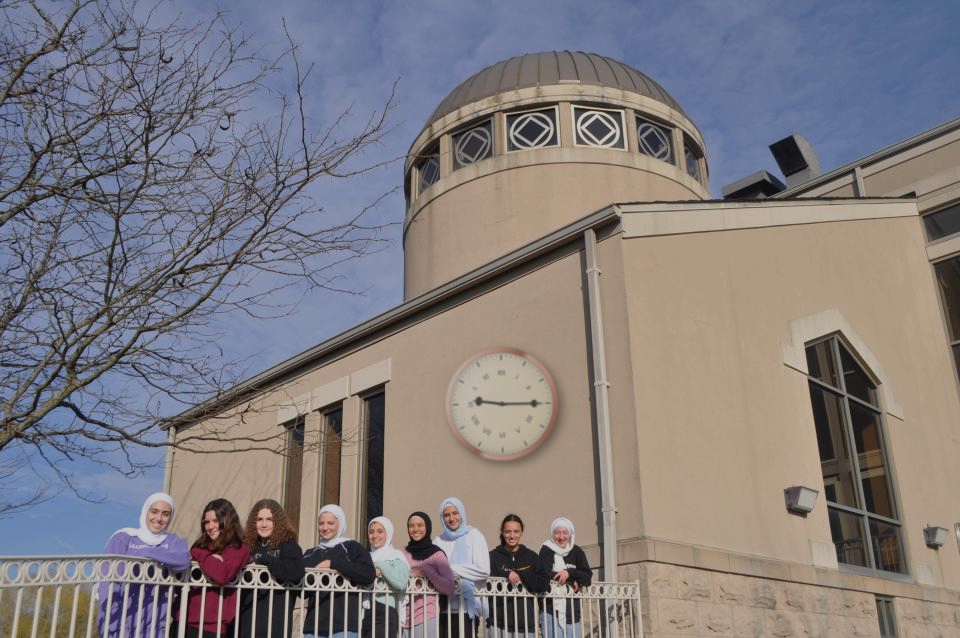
9:15
